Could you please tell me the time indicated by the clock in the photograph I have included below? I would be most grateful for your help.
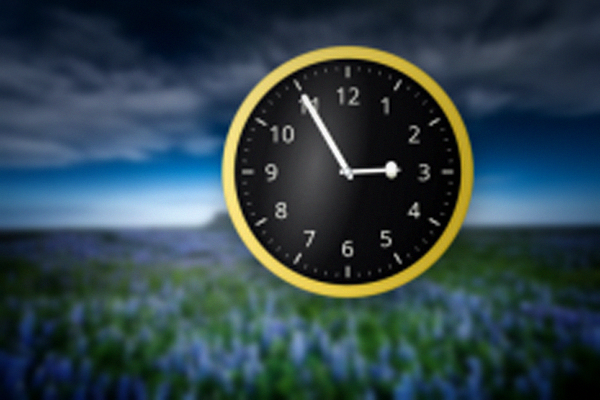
2:55
